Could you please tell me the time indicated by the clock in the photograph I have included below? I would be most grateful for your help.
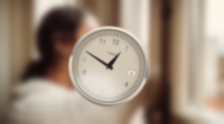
12:48
